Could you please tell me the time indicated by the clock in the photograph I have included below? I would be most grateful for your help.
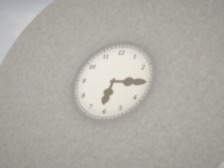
6:15
